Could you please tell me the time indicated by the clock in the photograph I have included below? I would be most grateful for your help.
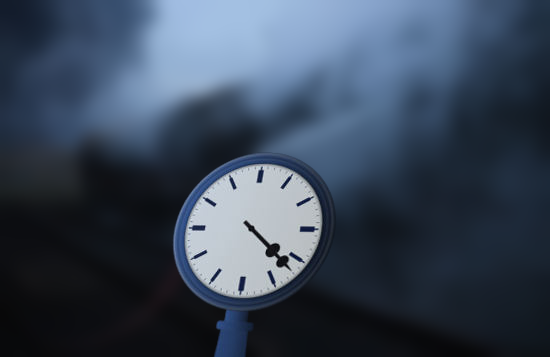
4:22
